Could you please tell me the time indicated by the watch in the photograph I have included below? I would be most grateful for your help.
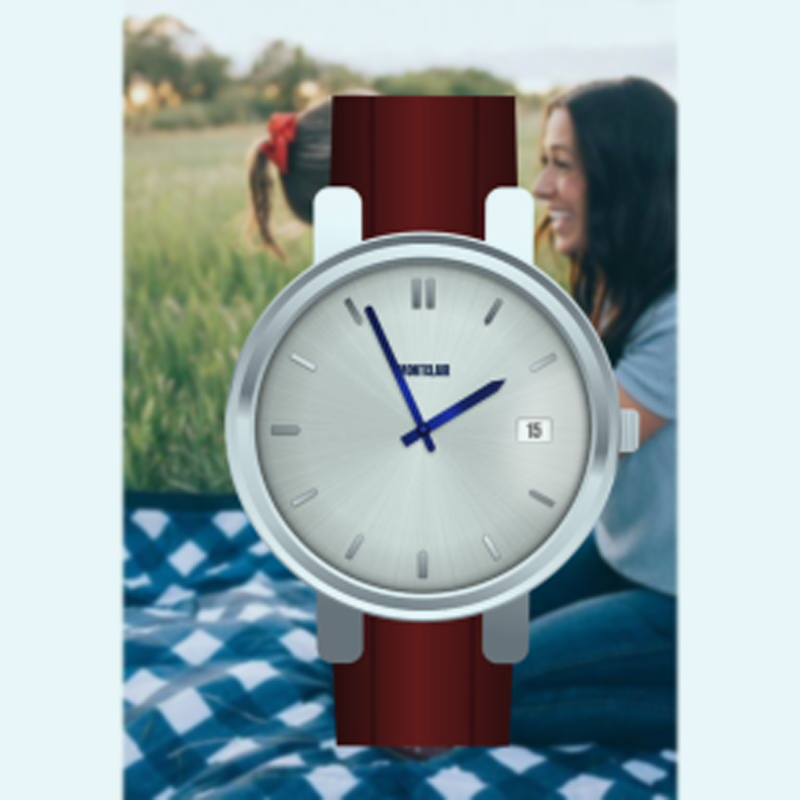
1:56
